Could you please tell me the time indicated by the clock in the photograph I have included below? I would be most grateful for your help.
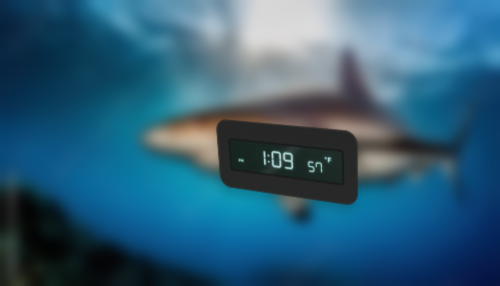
1:09
